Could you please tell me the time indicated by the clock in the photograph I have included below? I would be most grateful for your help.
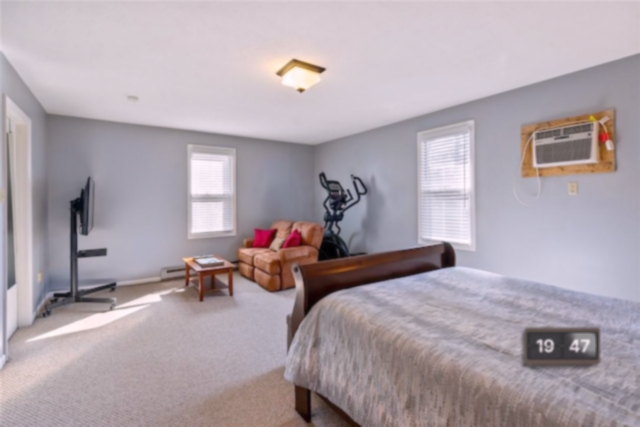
19:47
